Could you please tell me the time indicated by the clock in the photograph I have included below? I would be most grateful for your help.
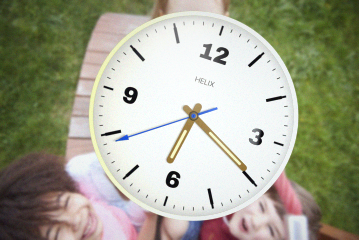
6:19:39
